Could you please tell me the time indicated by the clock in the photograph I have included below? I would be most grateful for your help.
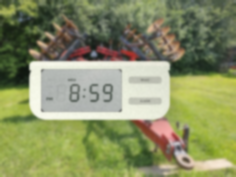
8:59
